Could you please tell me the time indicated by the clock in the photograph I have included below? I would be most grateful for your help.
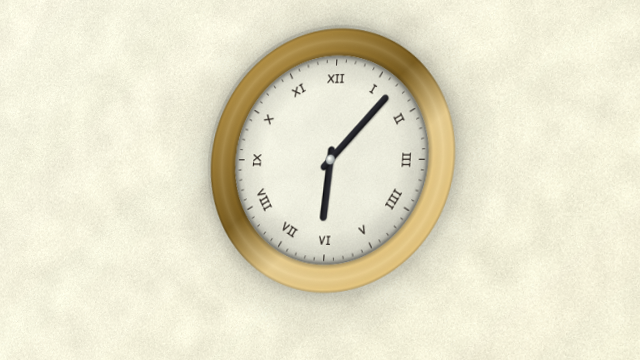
6:07
